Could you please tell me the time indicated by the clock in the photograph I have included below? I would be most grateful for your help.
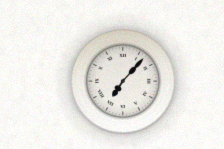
7:07
